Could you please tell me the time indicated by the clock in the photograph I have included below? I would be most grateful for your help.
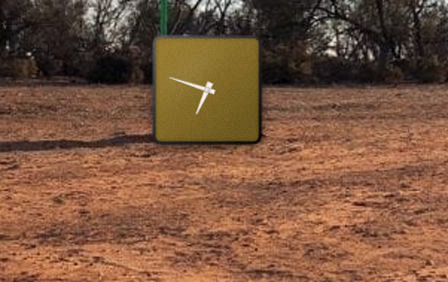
6:48
